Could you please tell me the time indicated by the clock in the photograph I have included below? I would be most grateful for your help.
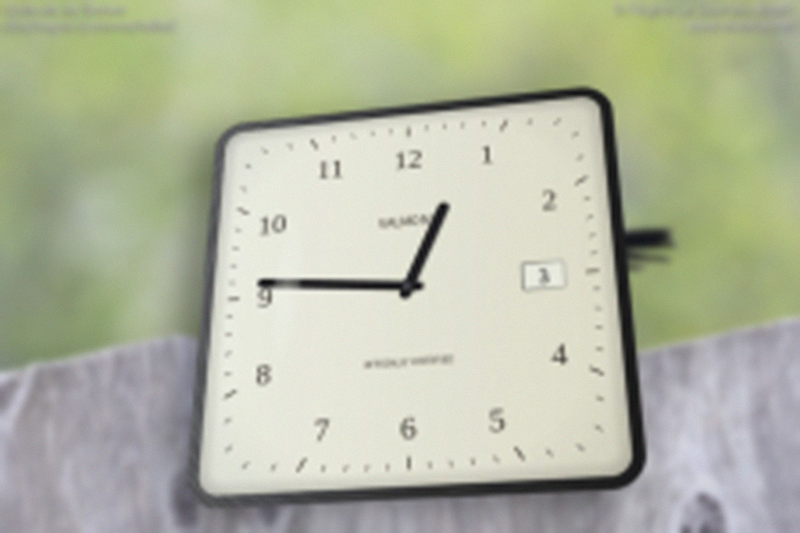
12:46
